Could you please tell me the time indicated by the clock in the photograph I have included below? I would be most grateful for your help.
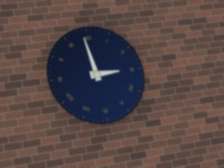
2:59
